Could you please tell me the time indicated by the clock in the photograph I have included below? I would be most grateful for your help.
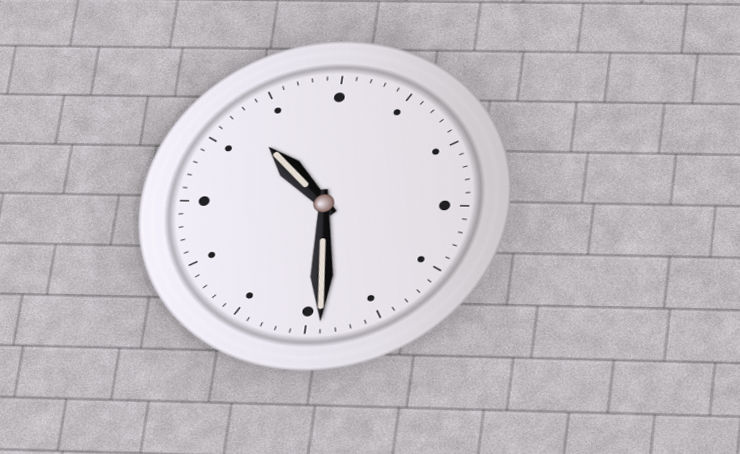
10:29
